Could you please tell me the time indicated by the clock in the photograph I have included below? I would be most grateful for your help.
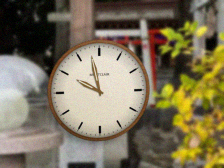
9:58
